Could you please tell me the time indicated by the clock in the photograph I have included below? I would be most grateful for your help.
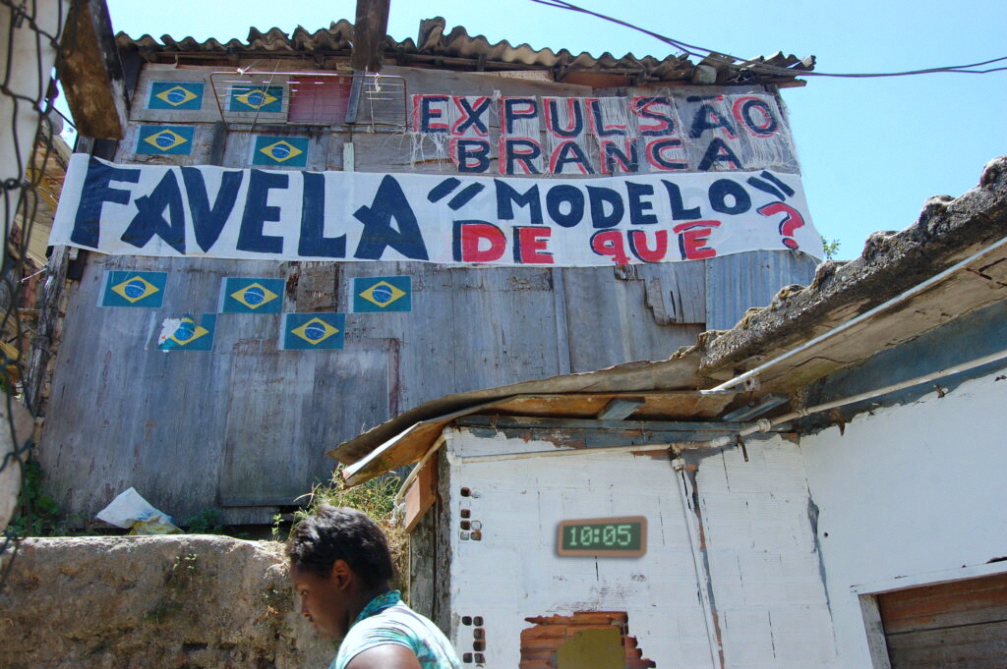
10:05
